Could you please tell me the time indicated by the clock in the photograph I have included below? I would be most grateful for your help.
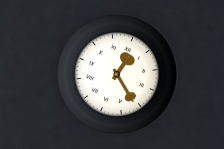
12:21
